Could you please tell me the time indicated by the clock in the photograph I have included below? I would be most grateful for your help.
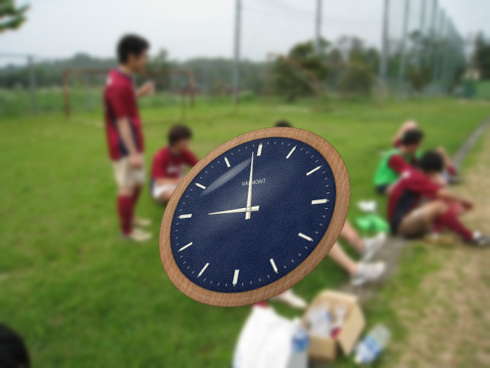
8:59
